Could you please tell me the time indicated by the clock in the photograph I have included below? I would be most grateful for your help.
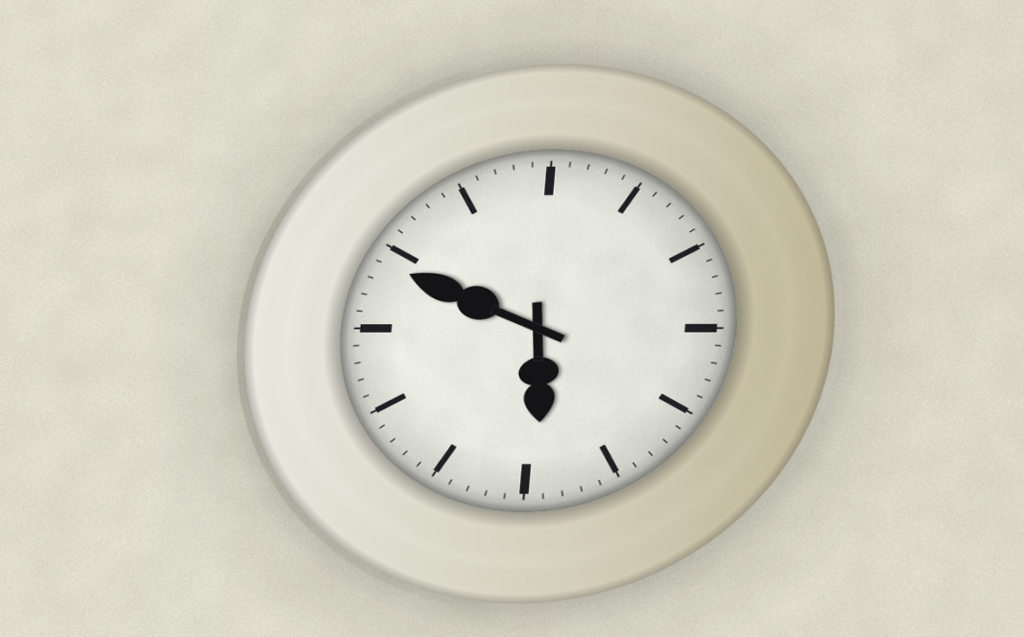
5:49
